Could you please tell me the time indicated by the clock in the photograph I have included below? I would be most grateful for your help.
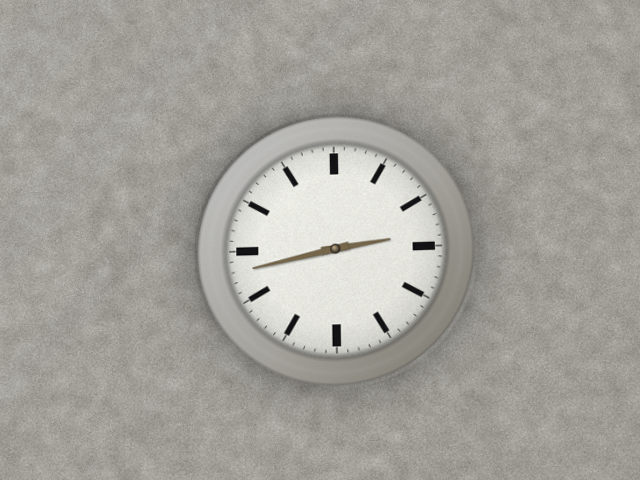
2:43
